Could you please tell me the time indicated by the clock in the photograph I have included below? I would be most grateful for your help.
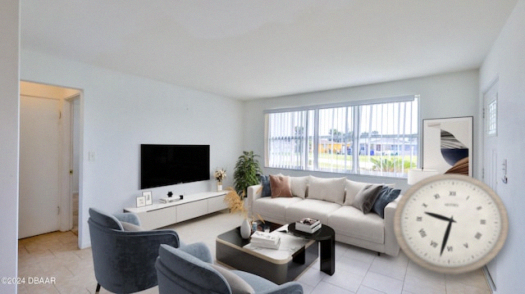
9:32
